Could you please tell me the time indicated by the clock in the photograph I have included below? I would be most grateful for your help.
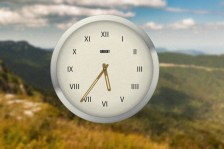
5:36
